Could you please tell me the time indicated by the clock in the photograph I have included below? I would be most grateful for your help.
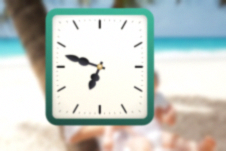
6:48
